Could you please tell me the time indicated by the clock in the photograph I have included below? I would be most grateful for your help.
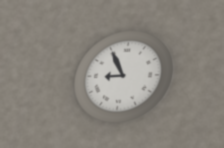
8:55
